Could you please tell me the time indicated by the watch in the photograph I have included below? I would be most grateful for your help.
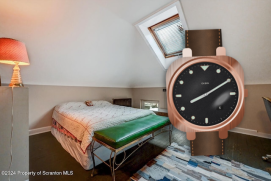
8:10
